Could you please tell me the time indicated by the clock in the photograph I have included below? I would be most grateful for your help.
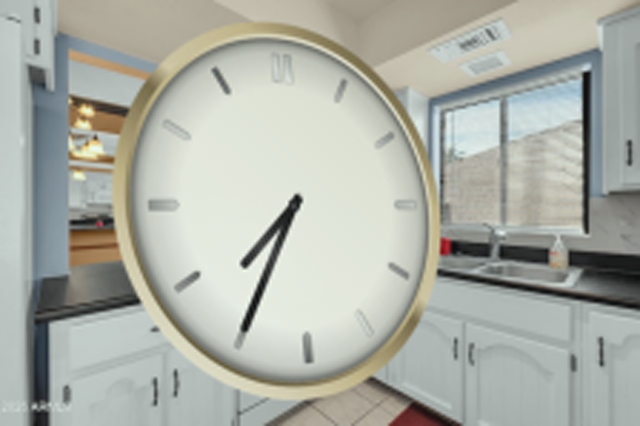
7:35
